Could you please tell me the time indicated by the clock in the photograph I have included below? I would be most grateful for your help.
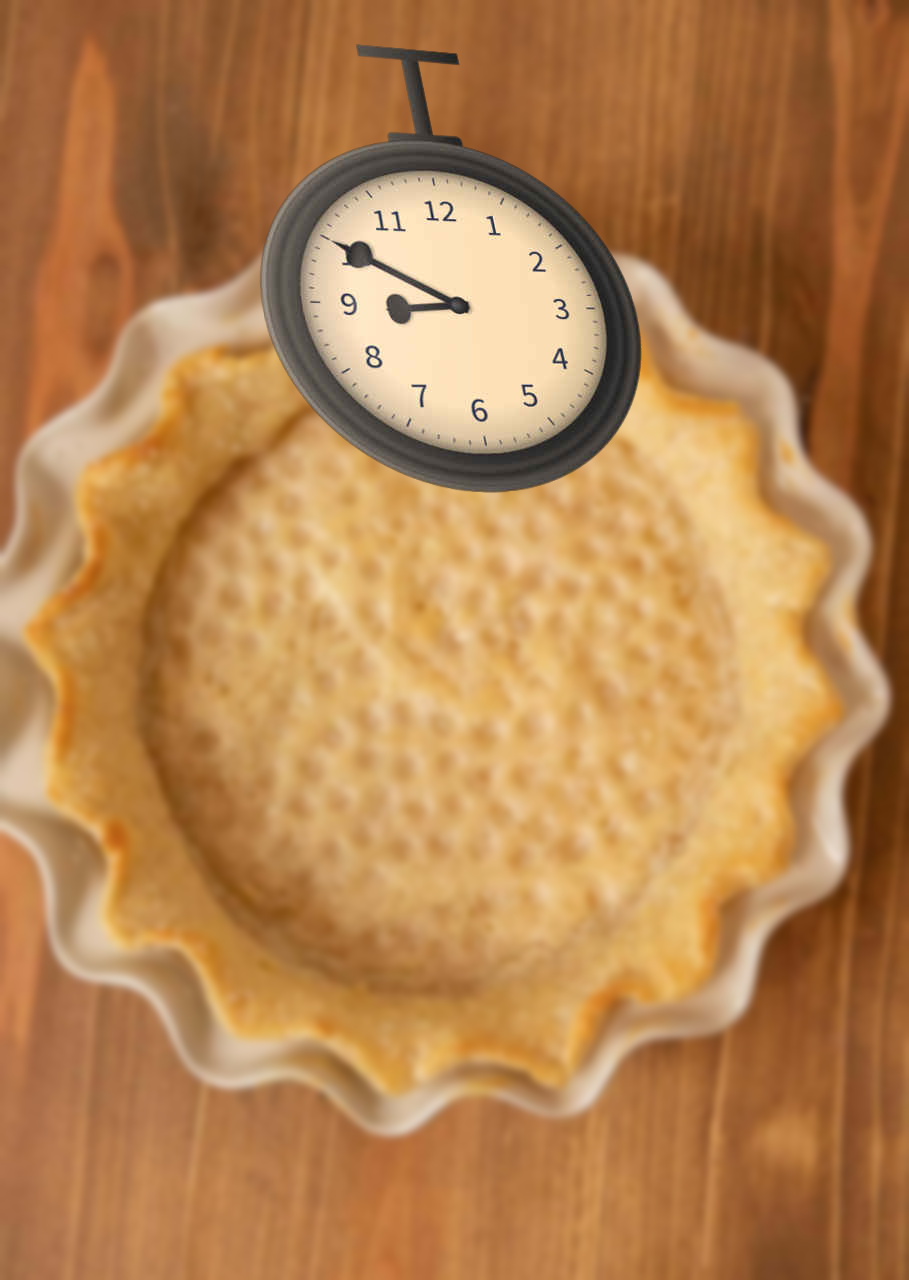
8:50
